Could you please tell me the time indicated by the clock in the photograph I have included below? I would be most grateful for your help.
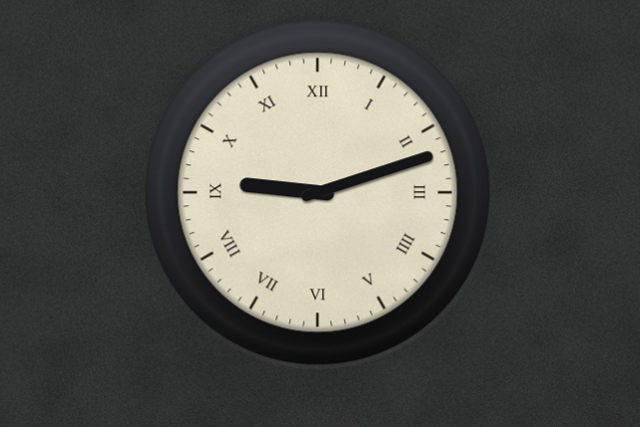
9:12
